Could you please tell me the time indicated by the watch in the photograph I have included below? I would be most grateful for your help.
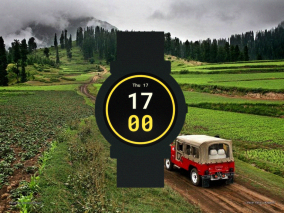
17:00
